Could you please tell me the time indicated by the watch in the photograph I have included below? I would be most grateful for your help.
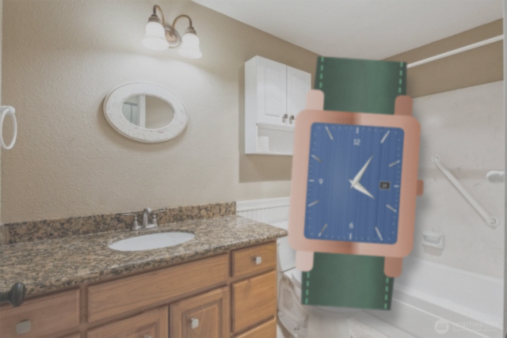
4:05
